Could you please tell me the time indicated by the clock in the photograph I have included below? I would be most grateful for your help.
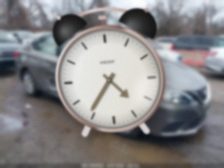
4:36
